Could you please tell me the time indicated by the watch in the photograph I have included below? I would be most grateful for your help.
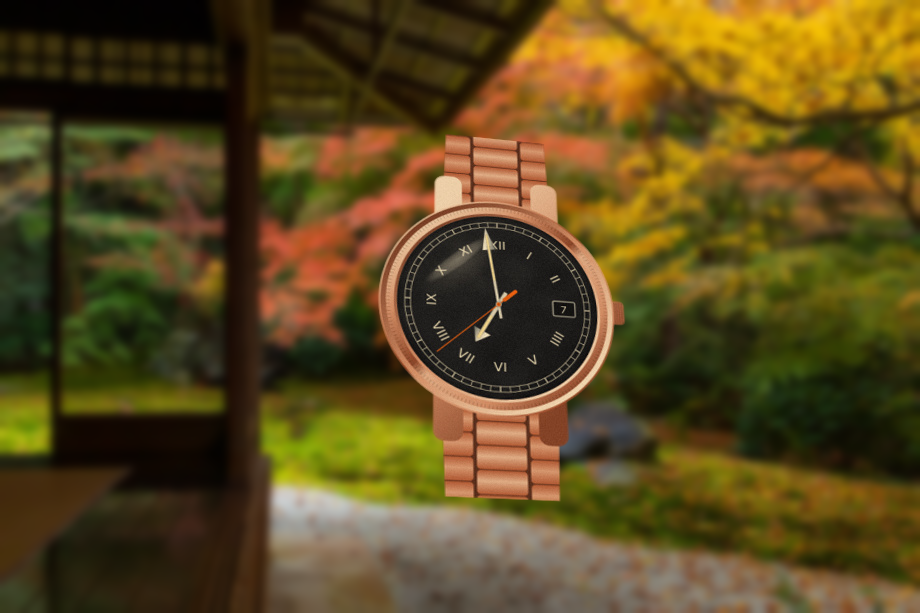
6:58:38
